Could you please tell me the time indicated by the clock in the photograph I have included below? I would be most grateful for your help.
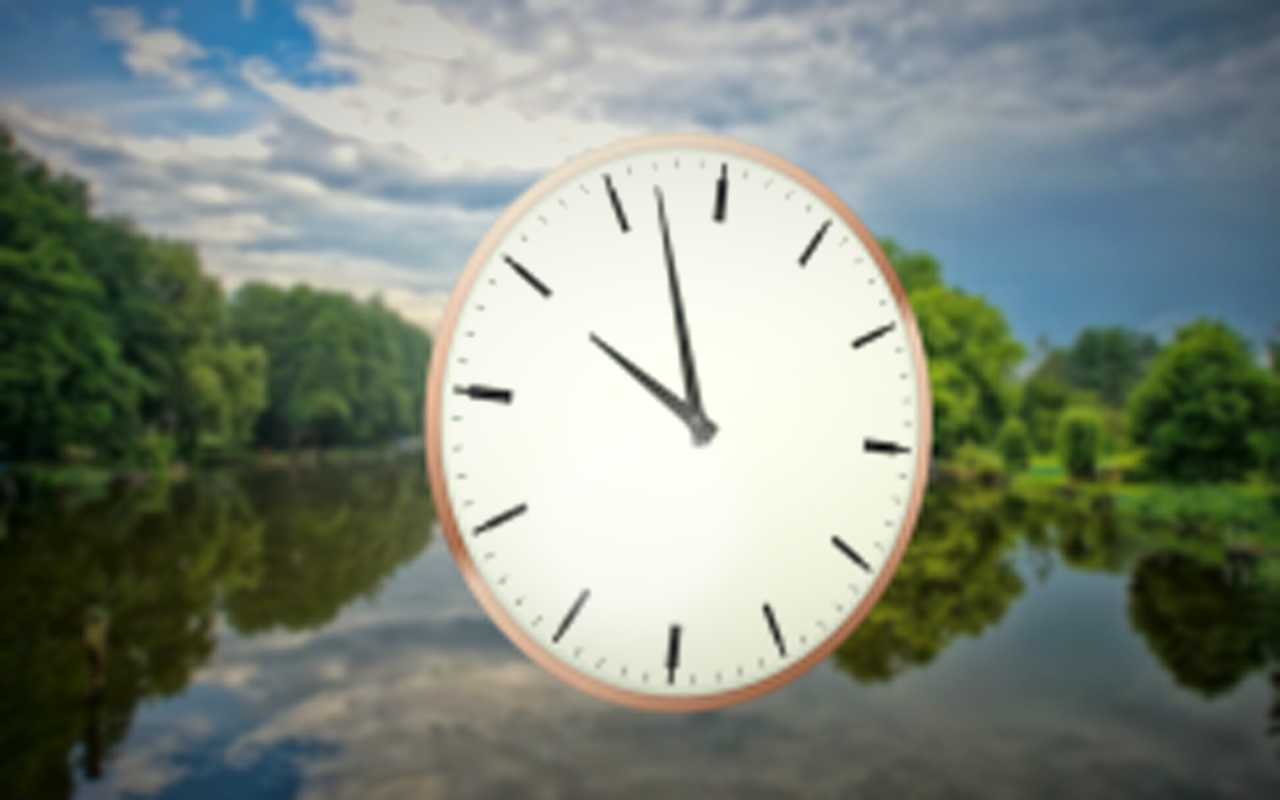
9:57
